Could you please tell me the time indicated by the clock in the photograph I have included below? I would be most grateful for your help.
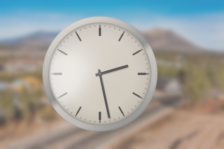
2:28
